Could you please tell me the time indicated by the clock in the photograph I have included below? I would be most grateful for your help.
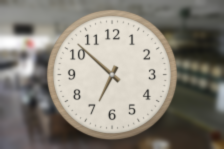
6:52
